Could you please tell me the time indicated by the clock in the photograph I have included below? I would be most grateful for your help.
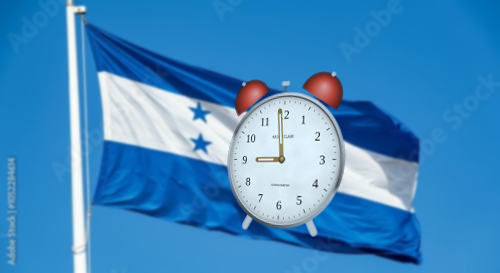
8:59
